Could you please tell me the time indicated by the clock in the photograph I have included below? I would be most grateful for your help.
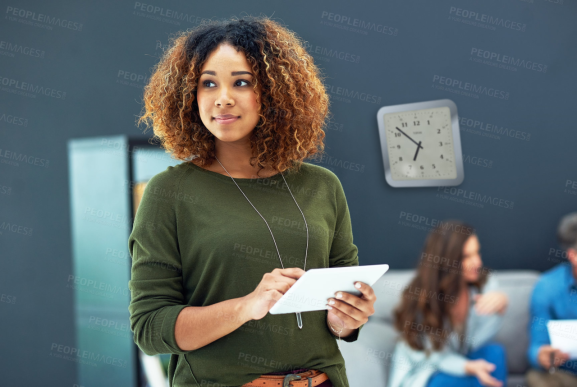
6:52
